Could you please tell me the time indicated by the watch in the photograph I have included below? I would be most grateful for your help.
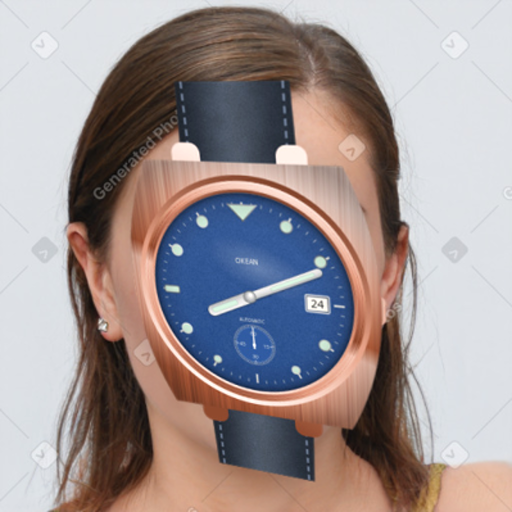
8:11
